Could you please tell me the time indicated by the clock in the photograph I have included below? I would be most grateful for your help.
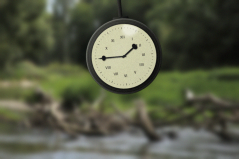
1:45
